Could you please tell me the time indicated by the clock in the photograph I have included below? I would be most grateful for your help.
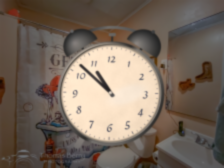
10:52
